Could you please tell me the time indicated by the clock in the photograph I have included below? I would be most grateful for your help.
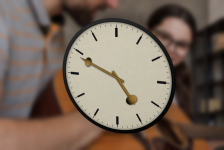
4:49
